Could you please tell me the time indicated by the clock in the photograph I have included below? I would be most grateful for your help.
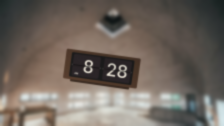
8:28
